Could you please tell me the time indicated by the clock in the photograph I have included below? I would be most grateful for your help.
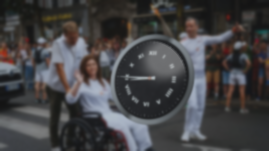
8:45
